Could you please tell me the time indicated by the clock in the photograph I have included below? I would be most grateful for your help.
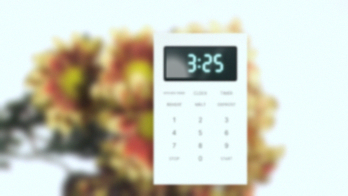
3:25
